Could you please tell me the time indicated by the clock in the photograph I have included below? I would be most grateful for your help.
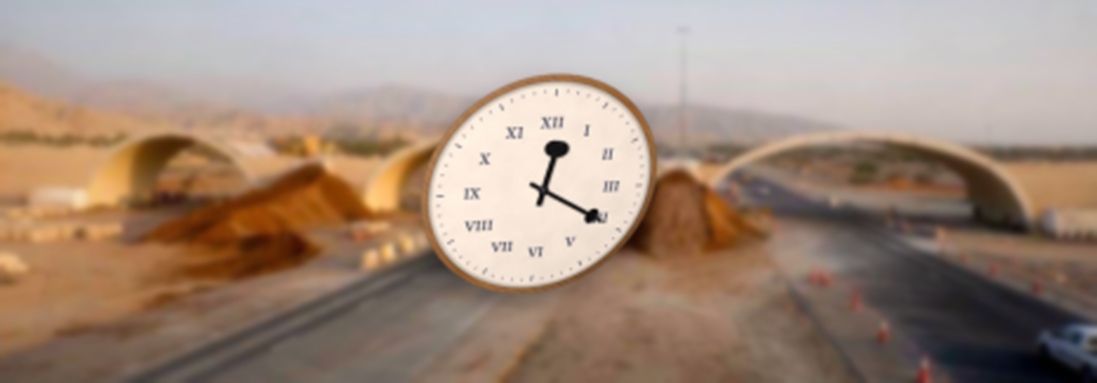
12:20
